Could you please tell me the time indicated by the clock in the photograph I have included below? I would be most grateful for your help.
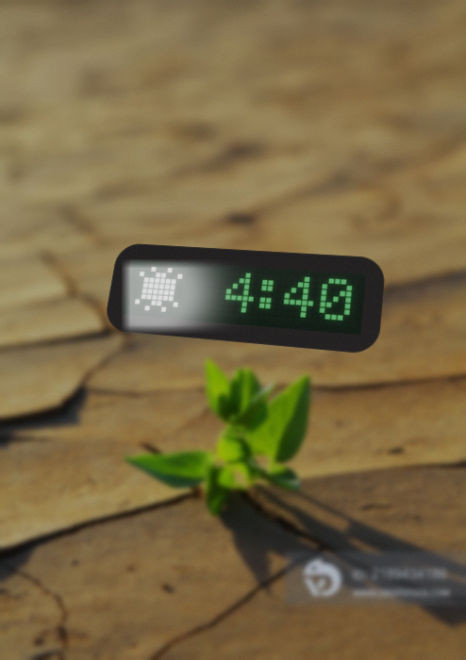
4:40
